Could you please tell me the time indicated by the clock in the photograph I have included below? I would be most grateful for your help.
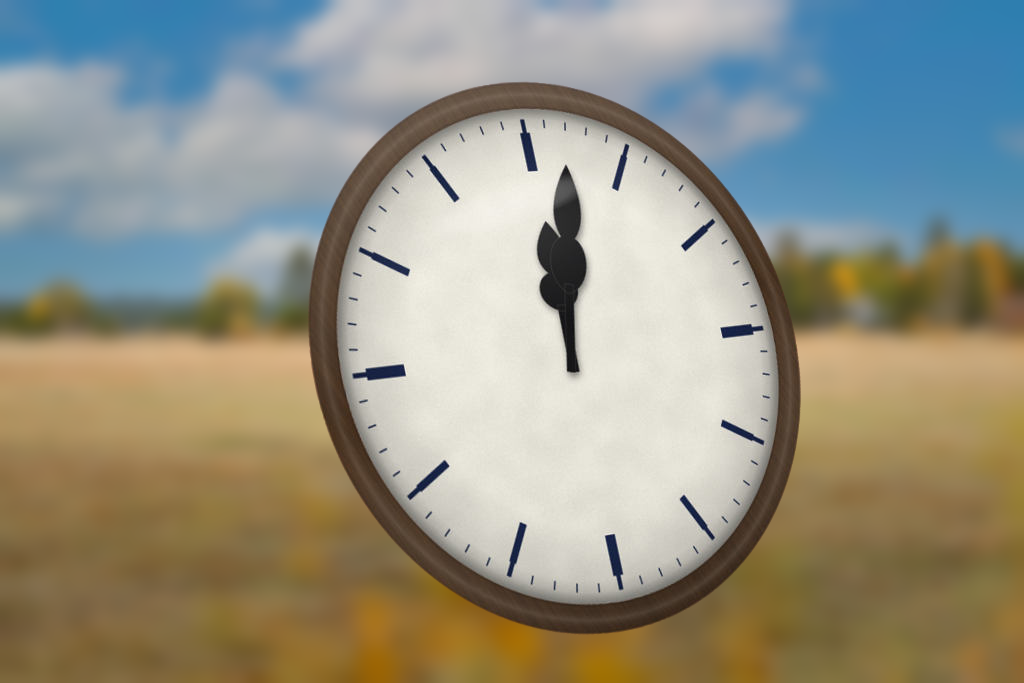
12:02
